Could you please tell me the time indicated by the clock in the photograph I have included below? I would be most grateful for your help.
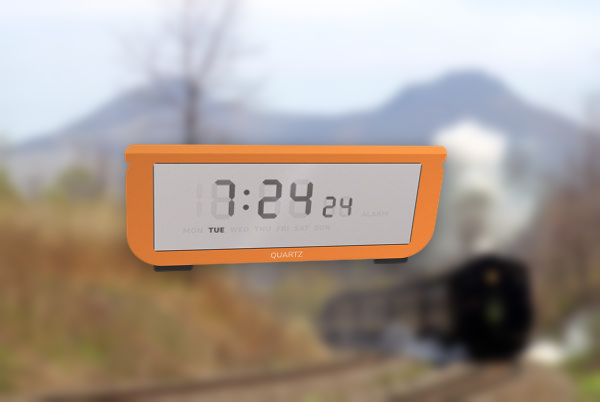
7:24:24
